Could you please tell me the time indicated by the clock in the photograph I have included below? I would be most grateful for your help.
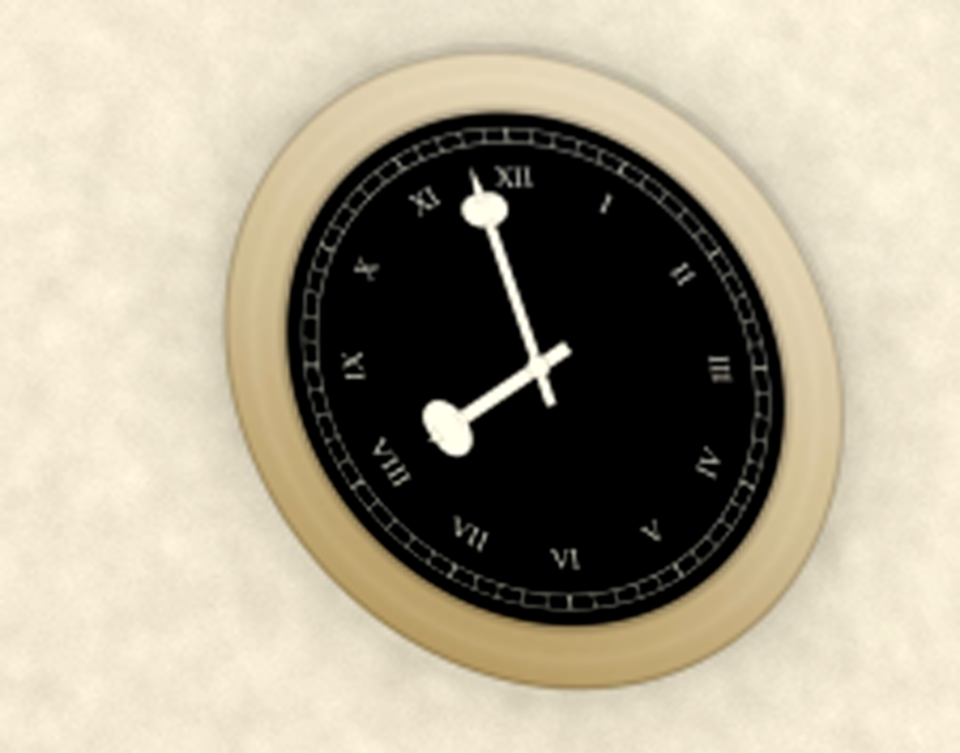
7:58
